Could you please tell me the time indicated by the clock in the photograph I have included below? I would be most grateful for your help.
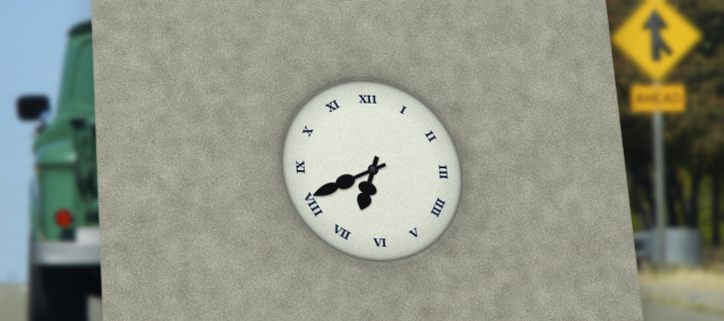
6:41
